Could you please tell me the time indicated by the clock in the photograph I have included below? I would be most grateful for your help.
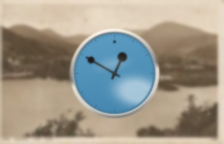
12:50
